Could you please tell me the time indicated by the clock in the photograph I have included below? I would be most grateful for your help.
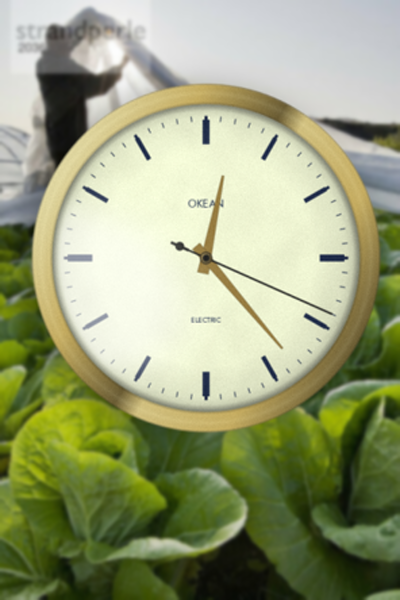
12:23:19
